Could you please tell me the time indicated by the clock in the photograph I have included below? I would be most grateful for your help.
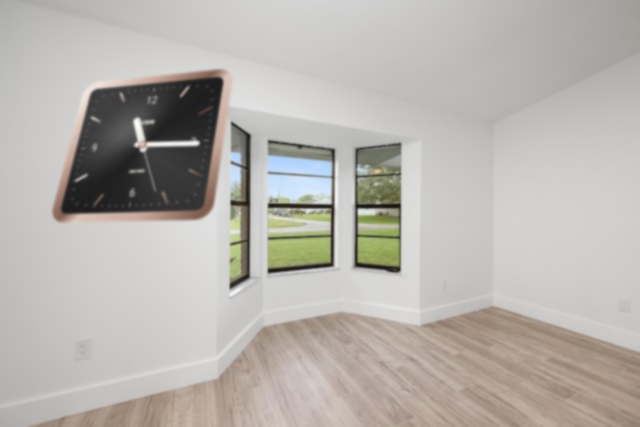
11:15:26
